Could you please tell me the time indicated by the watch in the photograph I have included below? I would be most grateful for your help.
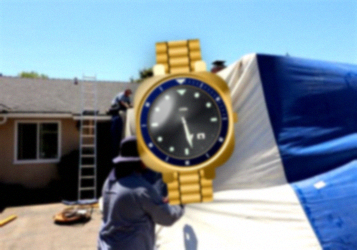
5:28
